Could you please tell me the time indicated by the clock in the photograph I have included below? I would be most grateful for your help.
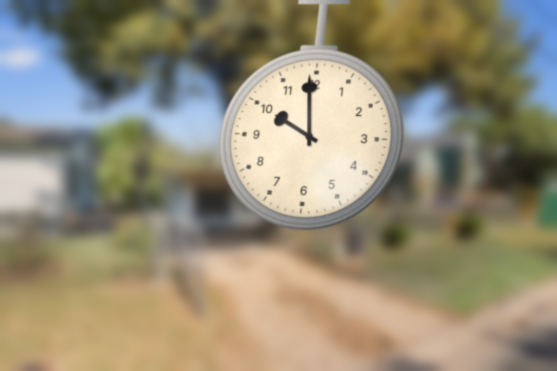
9:59
